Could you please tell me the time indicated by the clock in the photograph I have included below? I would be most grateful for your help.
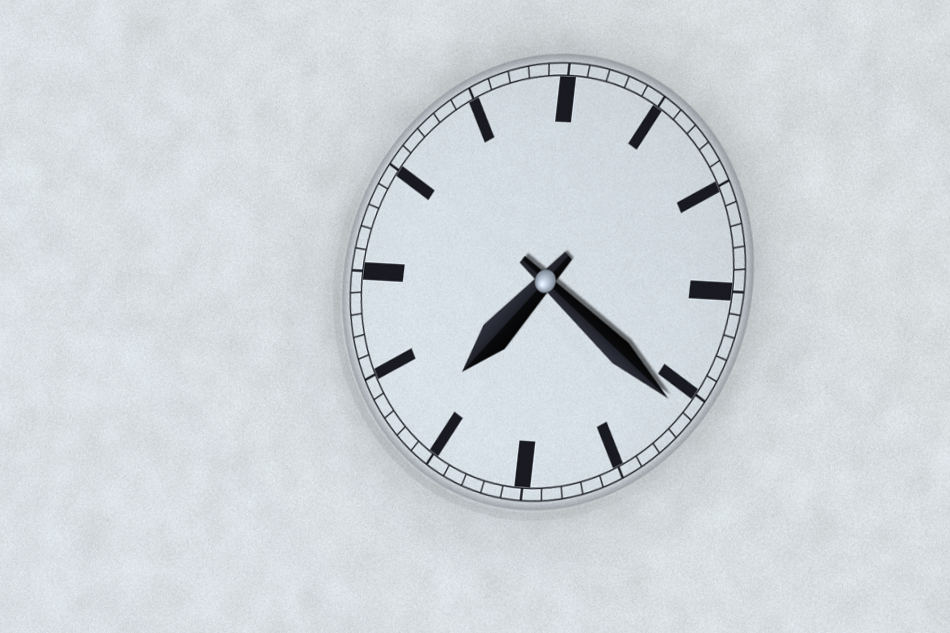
7:21
